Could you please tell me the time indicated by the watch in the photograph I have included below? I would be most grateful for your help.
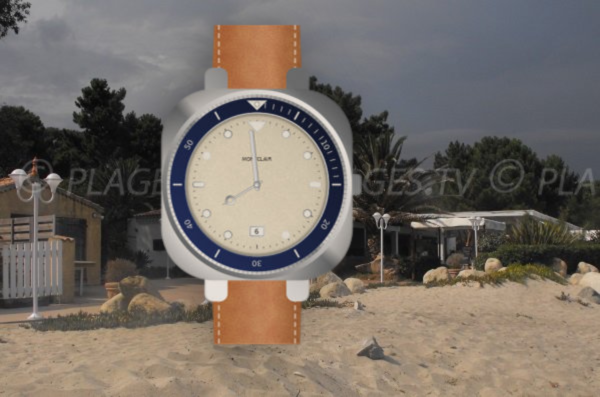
7:59
